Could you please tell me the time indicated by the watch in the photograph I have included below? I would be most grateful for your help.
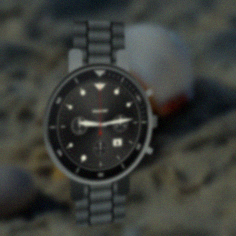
9:14
